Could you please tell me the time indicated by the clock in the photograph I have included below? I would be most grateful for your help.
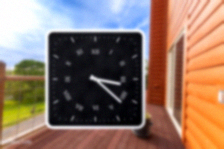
3:22
